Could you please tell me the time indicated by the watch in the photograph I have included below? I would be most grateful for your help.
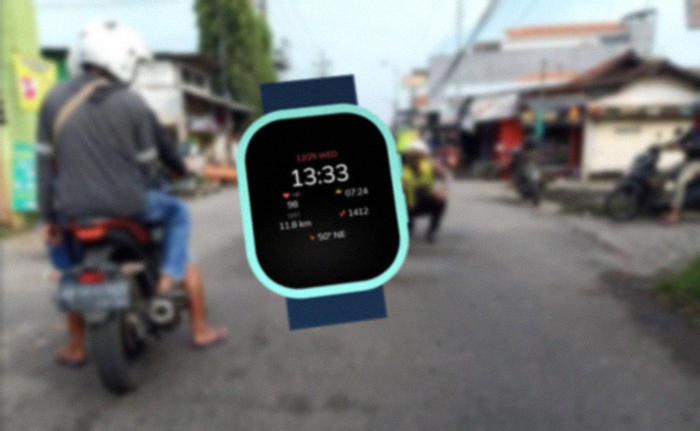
13:33
